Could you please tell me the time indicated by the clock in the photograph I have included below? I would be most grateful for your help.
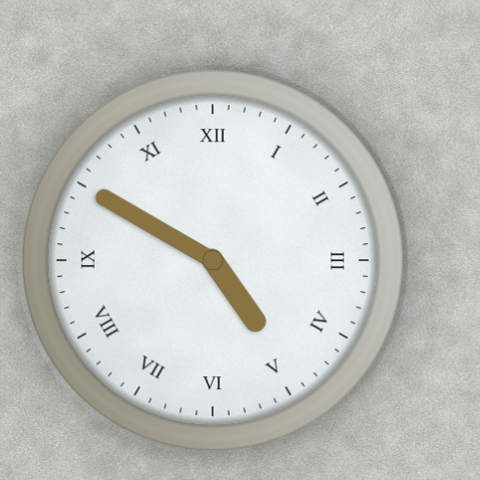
4:50
